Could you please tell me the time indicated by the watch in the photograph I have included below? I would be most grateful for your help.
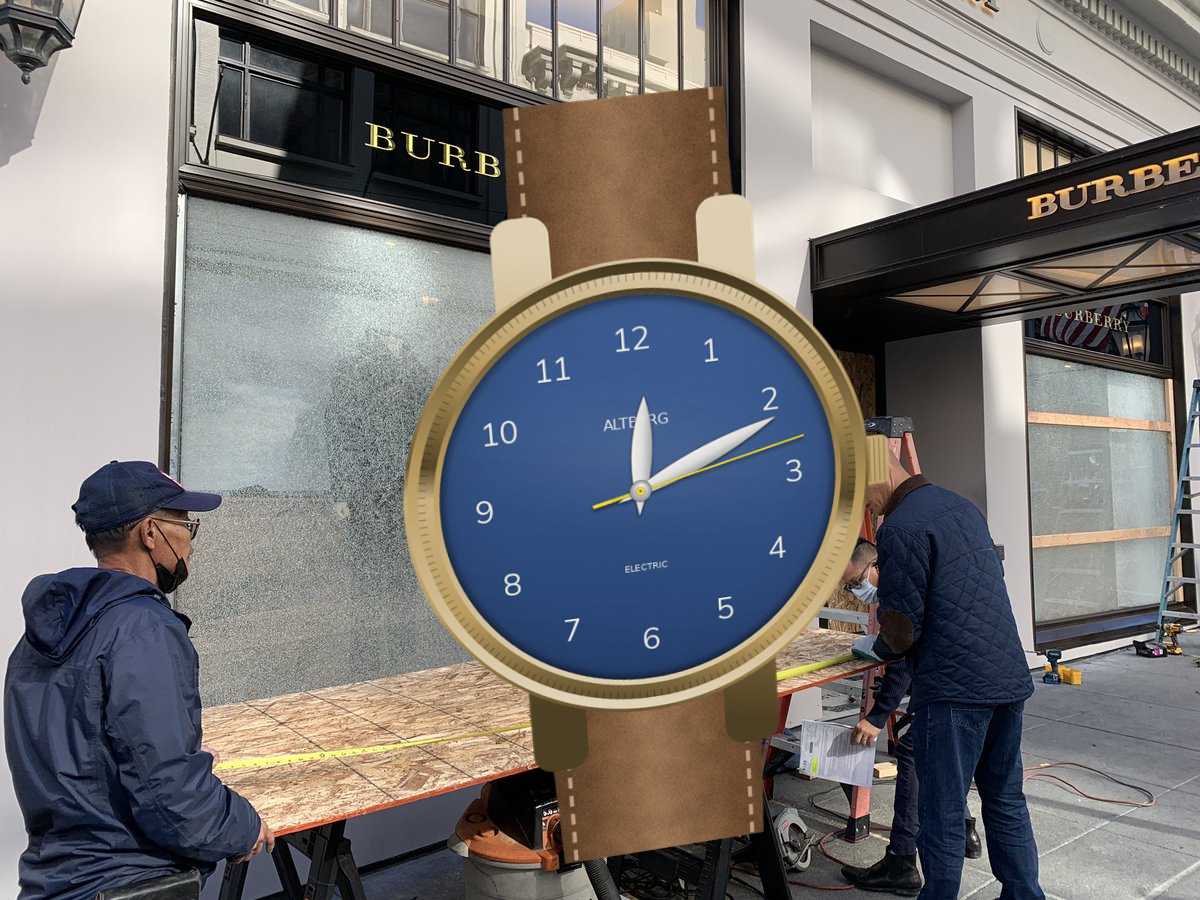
12:11:13
